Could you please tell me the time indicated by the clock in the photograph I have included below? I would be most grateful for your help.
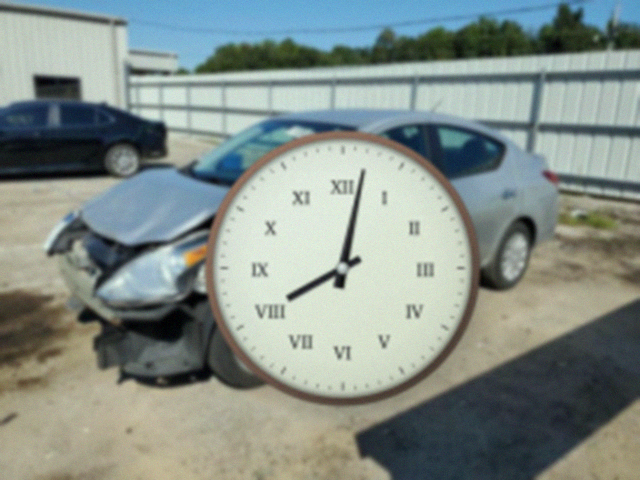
8:02
